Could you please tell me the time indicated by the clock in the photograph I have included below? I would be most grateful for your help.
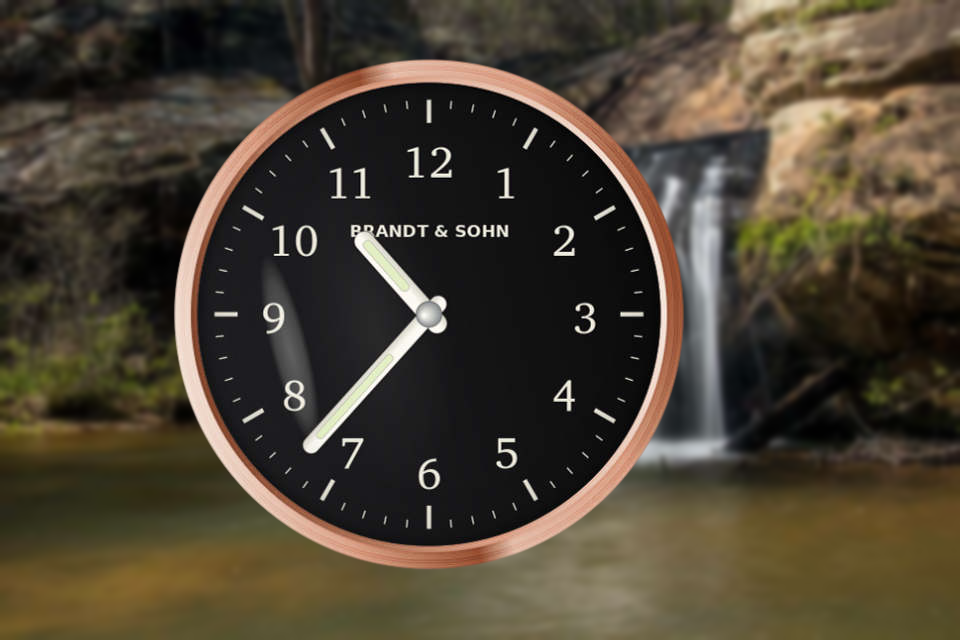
10:37
